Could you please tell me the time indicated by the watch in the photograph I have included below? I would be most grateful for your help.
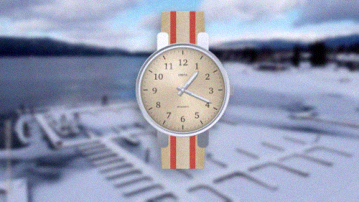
1:19
